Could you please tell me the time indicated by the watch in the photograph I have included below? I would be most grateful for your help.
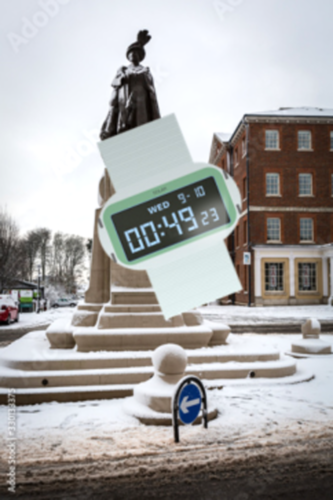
0:49:23
